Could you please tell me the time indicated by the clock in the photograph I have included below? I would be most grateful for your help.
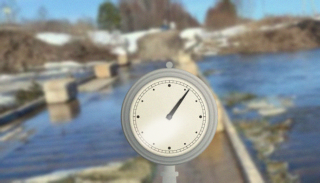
1:06
